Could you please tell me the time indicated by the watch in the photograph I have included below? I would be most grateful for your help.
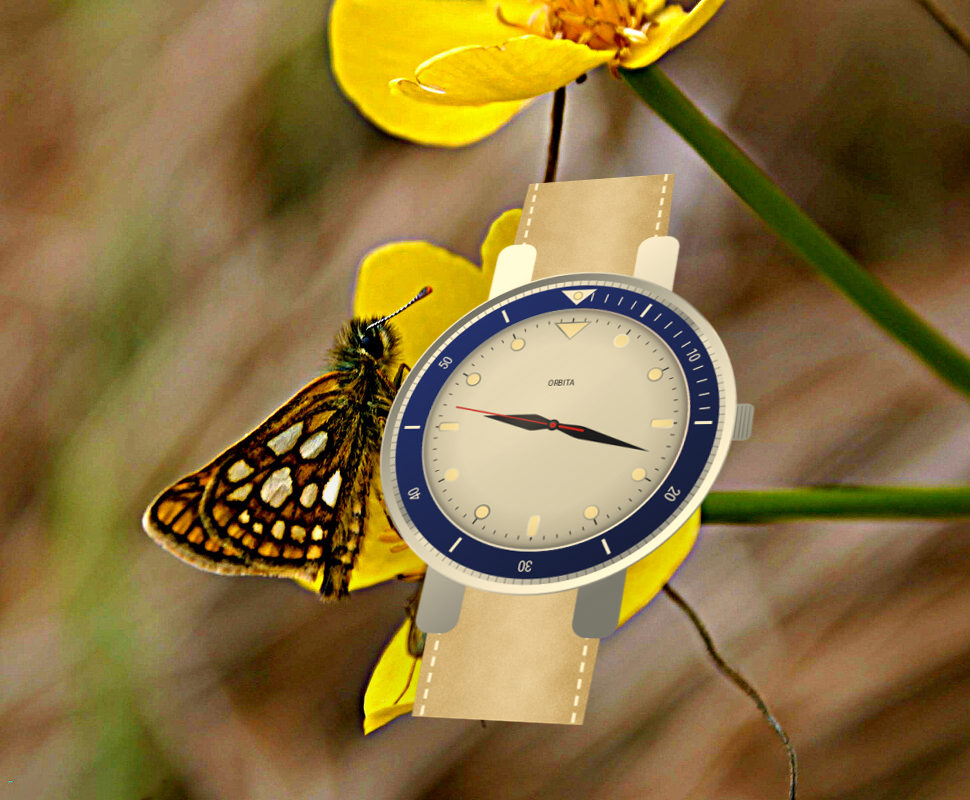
9:17:47
